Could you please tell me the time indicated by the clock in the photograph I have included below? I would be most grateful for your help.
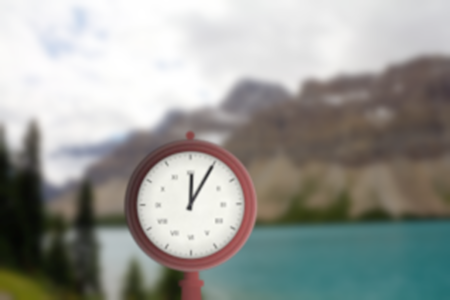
12:05
